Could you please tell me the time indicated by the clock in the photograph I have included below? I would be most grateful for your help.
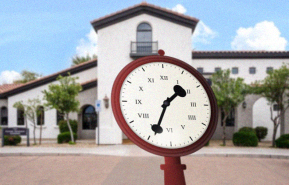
1:34
